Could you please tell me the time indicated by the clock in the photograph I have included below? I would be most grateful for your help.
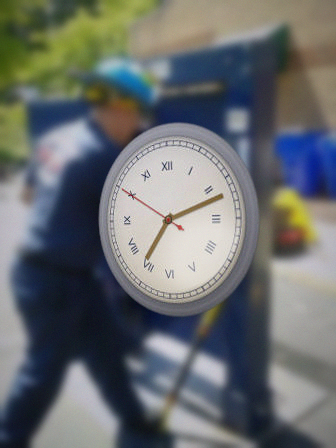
7:11:50
